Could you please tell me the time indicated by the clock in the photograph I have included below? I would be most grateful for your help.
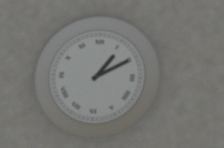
1:10
